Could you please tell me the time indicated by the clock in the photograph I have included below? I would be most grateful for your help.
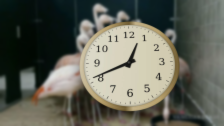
12:41
